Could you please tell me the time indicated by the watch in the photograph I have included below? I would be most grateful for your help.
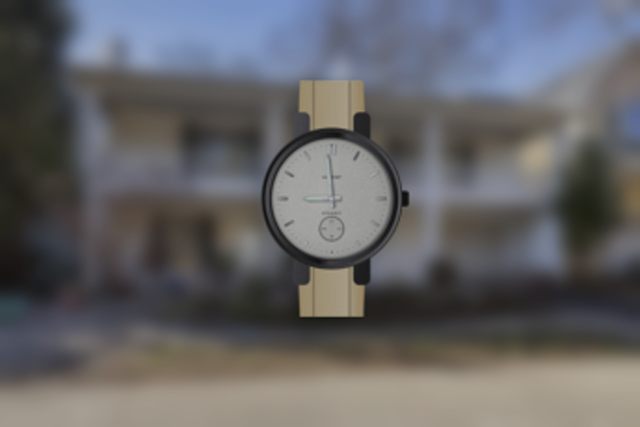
8:59
